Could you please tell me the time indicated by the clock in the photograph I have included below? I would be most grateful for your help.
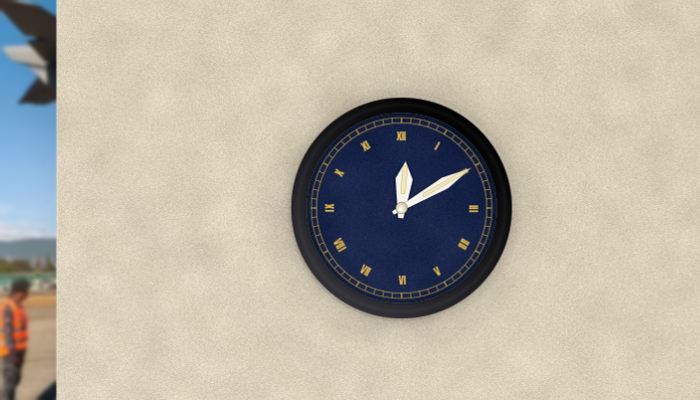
12:10
